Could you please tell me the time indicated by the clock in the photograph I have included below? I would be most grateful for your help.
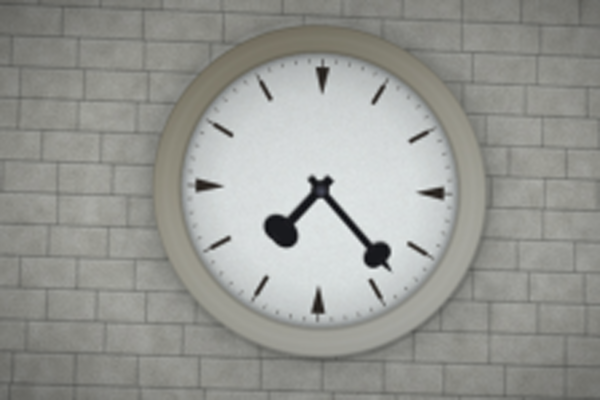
7:23
